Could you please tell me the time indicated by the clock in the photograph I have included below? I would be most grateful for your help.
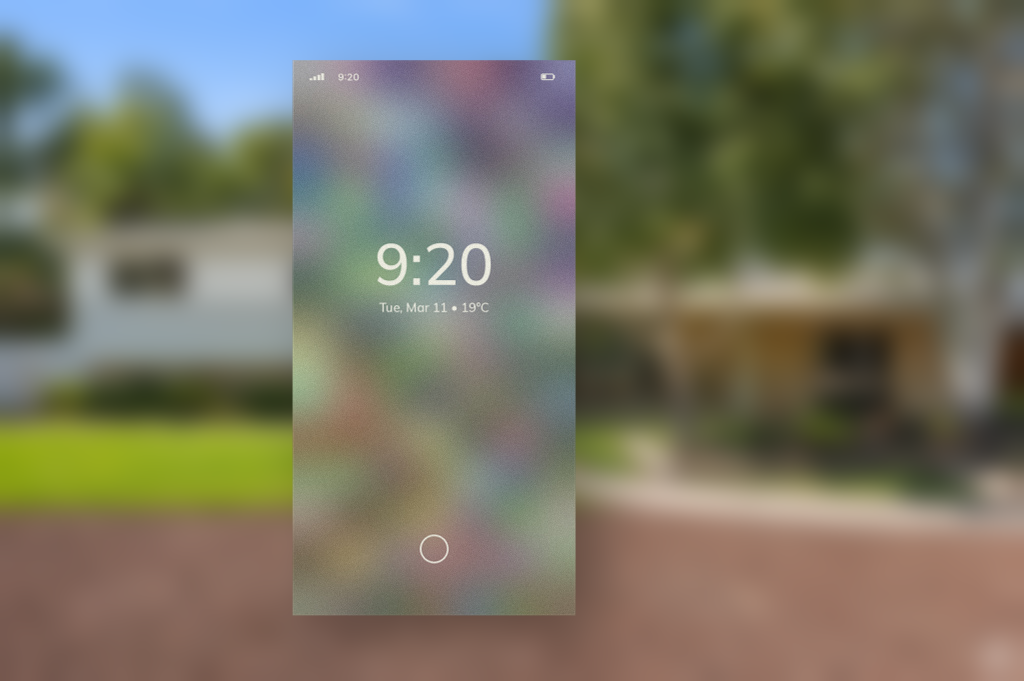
9:20
